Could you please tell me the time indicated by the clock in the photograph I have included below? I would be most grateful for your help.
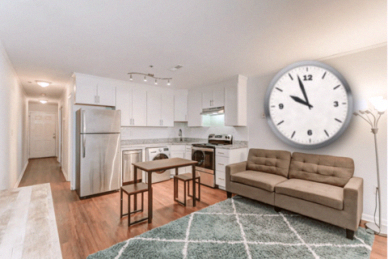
9:57
